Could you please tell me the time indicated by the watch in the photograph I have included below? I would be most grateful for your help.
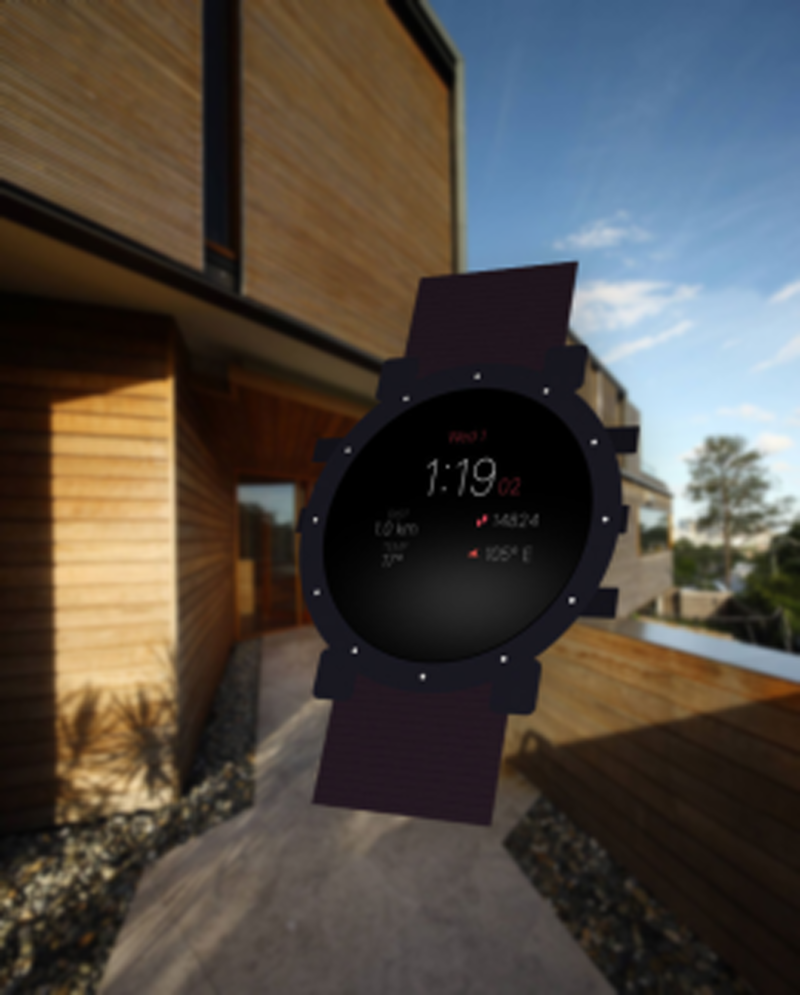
1:19
